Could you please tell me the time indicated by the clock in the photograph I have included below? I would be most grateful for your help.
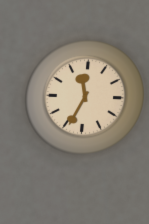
11:34
